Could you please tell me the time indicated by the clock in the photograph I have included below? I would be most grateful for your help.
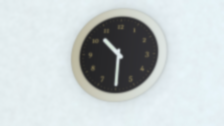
10:30
